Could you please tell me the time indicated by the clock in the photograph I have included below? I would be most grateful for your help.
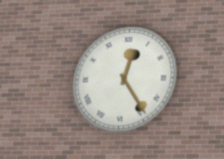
12:24
